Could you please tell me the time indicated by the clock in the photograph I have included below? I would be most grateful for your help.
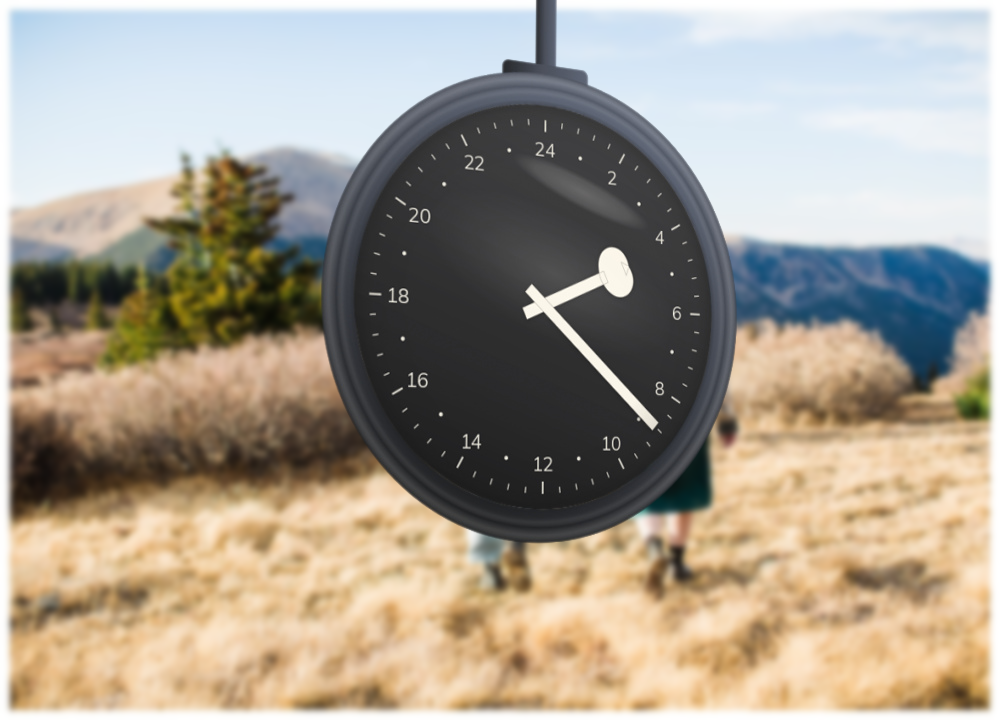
4:22
